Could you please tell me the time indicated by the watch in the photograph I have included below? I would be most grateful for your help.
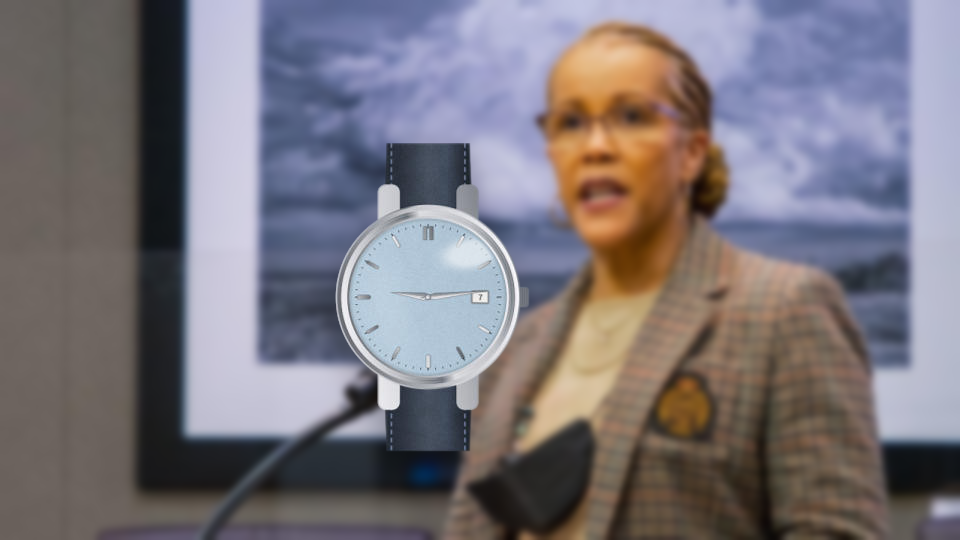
9:14
